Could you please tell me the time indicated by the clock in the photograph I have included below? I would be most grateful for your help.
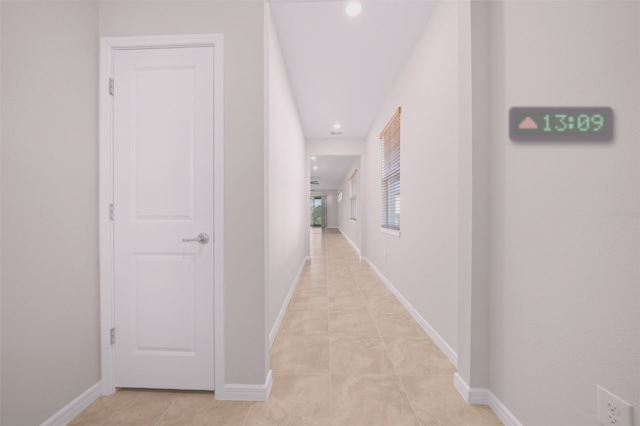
13:09
